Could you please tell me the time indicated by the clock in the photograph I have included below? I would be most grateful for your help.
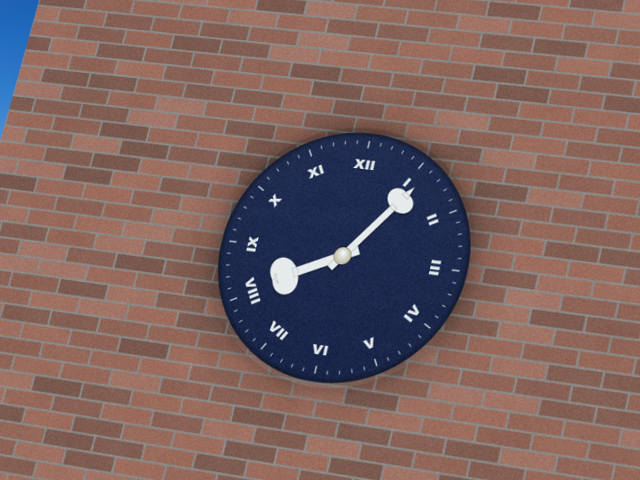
8:06
